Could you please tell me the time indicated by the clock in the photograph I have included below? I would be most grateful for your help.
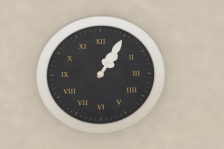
1:05
